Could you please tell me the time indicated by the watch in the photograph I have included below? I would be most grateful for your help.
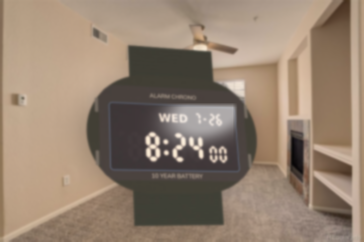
8:24:00
